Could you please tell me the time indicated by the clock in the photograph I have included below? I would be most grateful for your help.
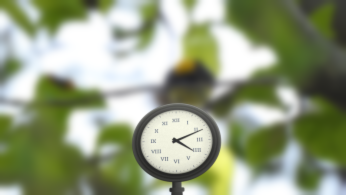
4:11
